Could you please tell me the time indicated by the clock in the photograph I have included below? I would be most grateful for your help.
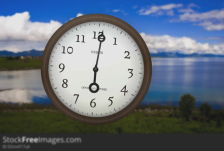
6:01
